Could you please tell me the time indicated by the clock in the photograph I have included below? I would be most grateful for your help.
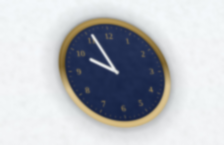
9:56
